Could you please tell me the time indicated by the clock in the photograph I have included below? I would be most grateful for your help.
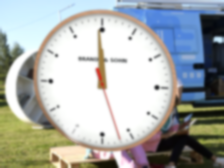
11:59:27
